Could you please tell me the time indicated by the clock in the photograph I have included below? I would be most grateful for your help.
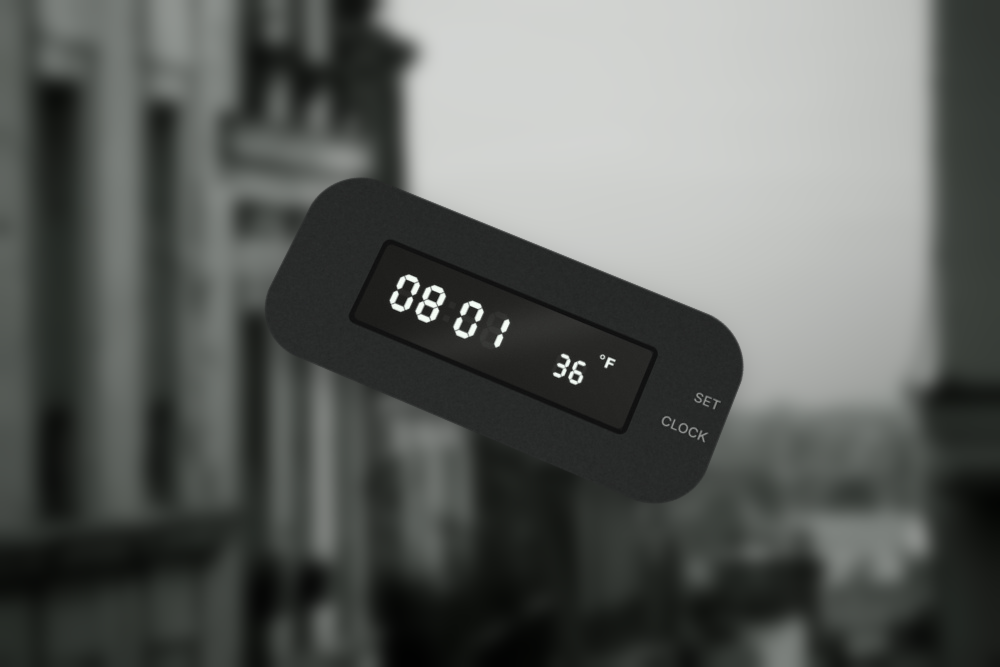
8:01
